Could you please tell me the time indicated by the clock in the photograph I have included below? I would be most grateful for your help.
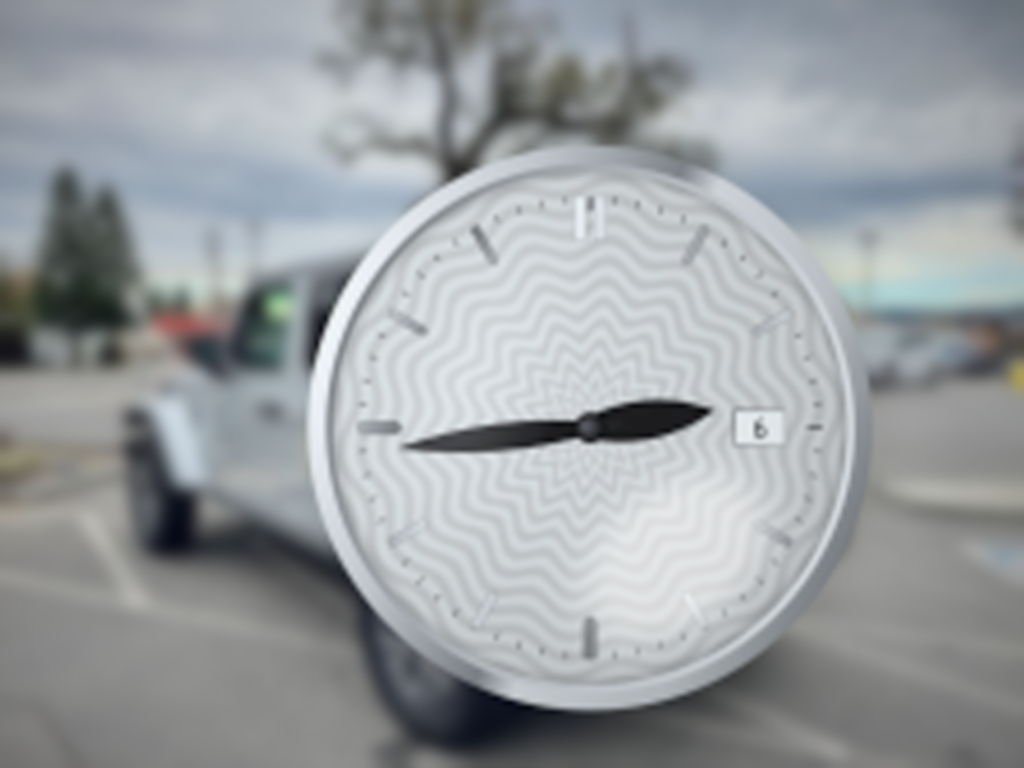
2:44
